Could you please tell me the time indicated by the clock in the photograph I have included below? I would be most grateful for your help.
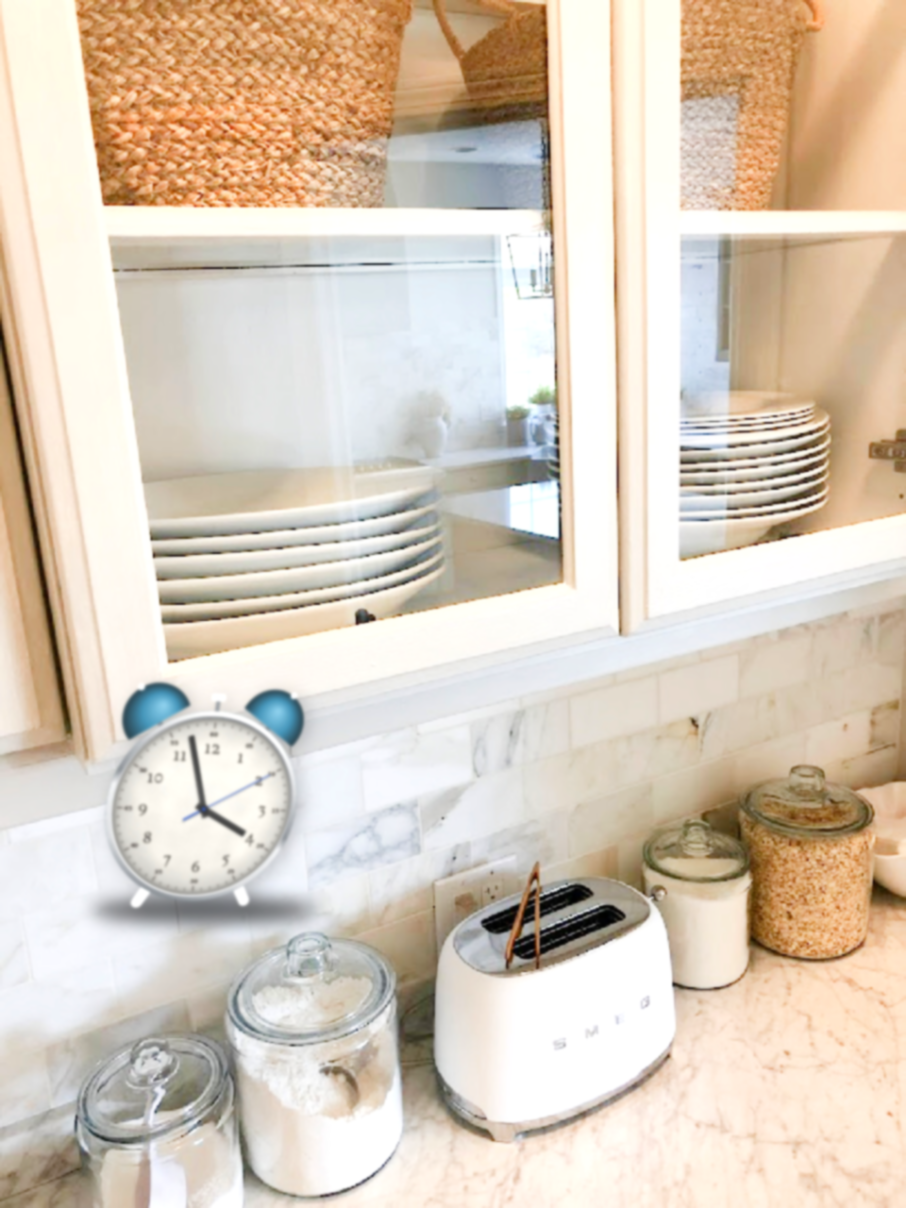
3:57:10
